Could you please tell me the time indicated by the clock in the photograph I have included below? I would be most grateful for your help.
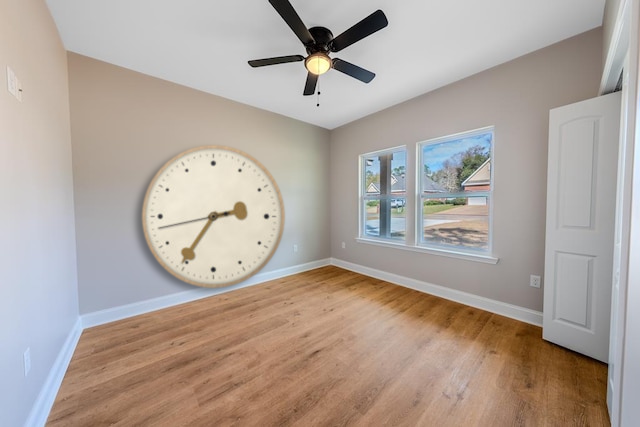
2:35:43
